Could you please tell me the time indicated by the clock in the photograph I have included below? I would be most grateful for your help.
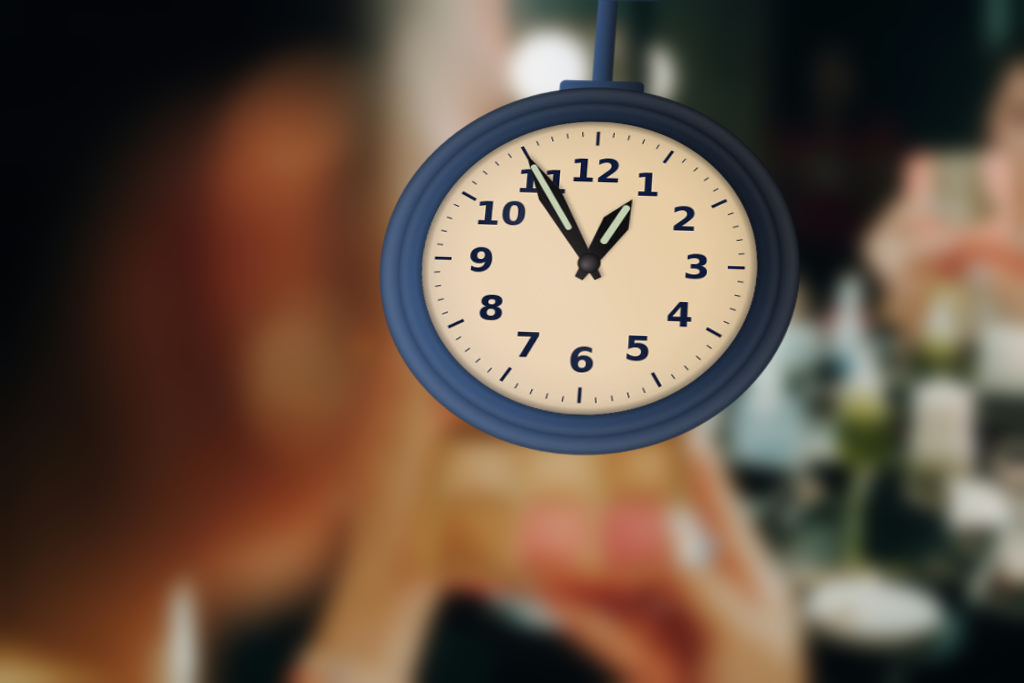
12:55
